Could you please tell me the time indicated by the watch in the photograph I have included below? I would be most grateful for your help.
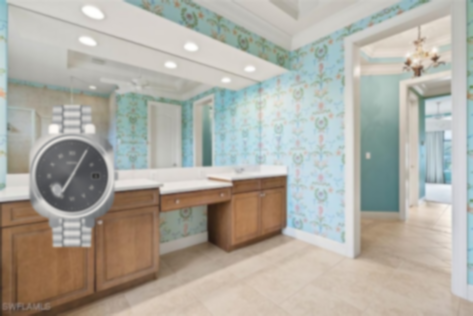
7:05
